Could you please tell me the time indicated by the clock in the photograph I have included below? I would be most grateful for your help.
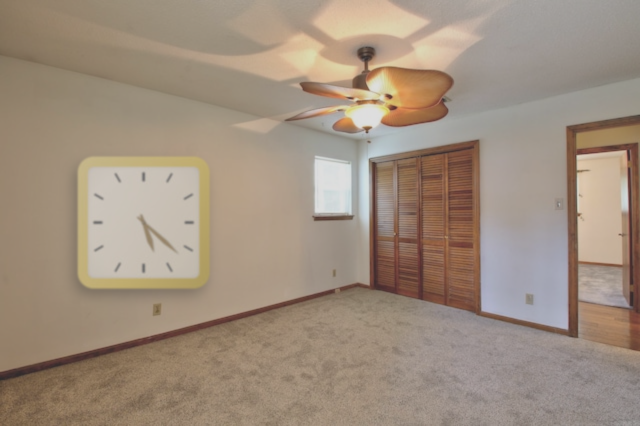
5:22
